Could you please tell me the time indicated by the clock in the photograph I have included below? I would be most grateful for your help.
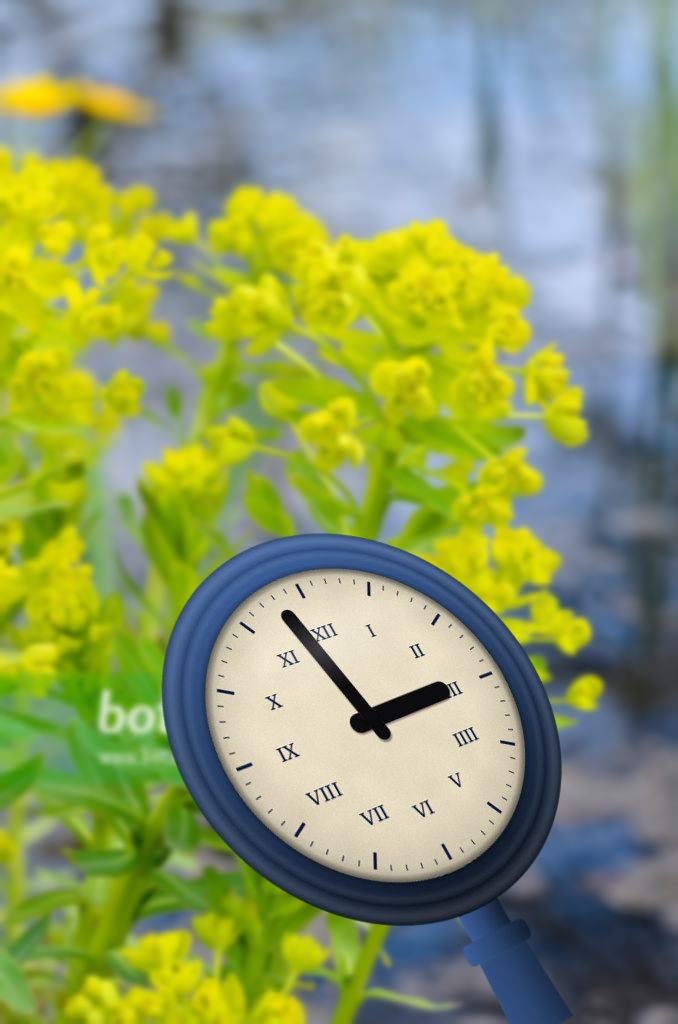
2:58
